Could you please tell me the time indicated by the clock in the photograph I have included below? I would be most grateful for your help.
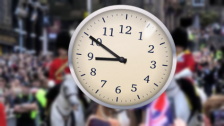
8:50
